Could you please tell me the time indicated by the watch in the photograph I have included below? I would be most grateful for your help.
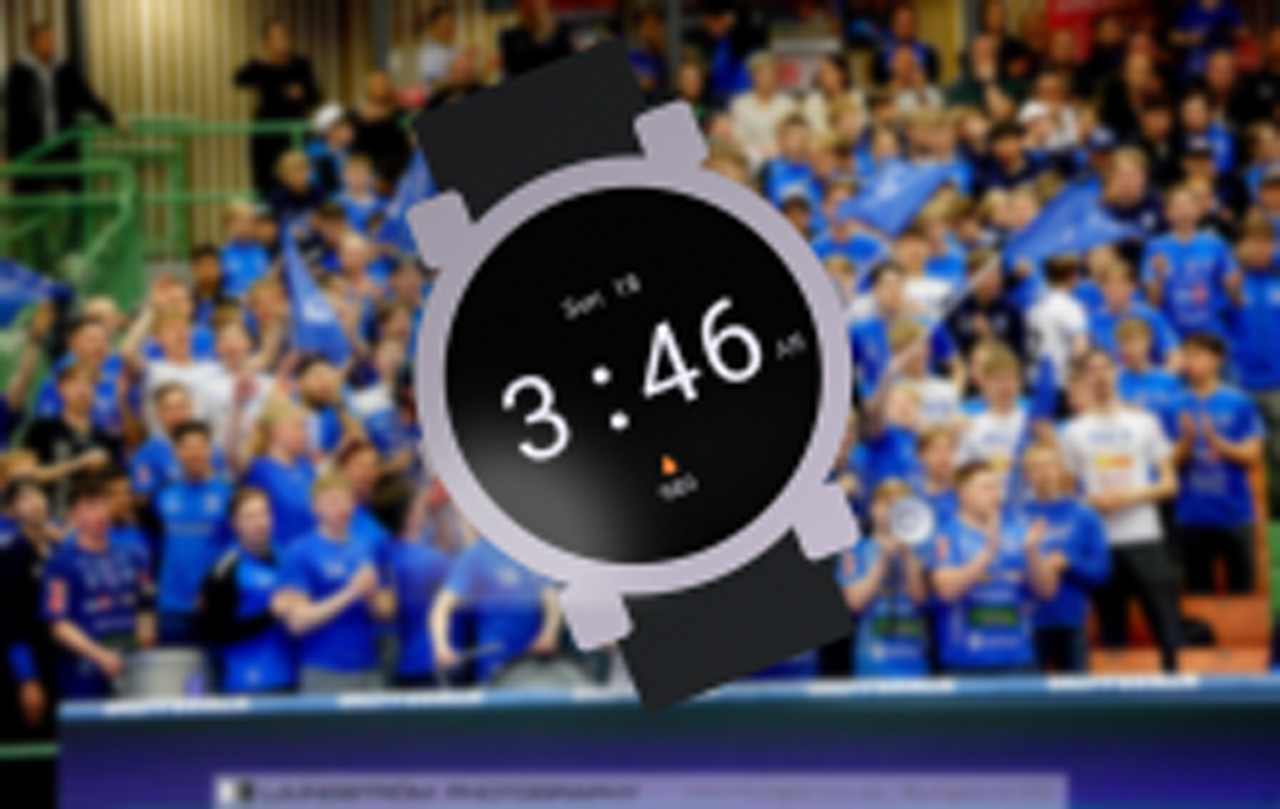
3:46
